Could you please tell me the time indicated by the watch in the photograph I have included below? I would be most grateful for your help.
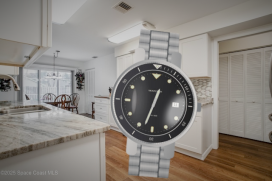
12:33
